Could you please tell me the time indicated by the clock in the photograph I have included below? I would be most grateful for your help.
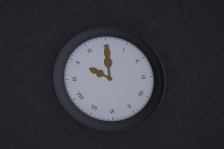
10:00
